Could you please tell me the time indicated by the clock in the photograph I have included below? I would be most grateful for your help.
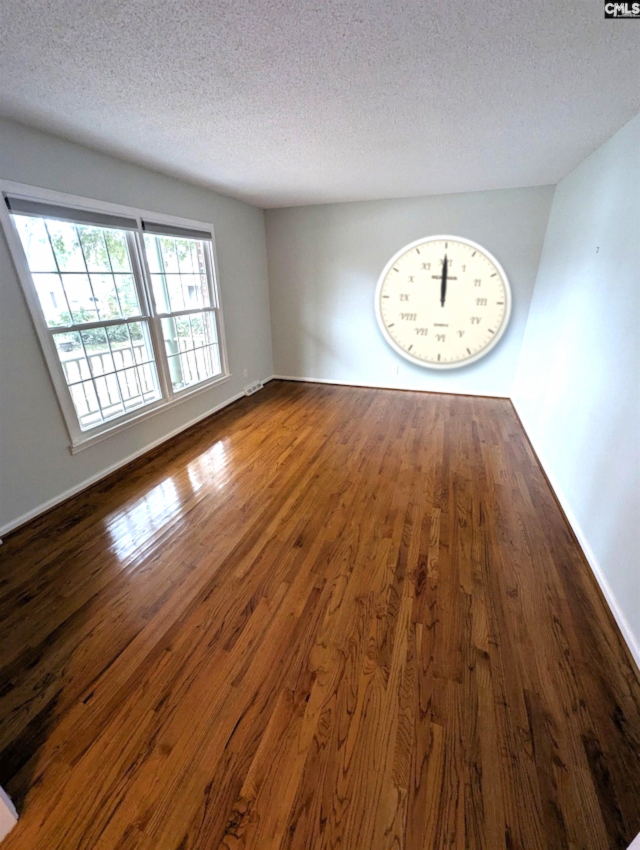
12:00
